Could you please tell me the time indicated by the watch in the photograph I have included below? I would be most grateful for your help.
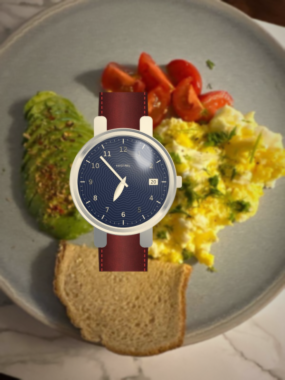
6:53
